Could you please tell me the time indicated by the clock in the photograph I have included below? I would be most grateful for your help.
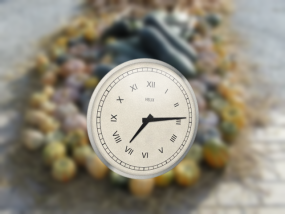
7:14
